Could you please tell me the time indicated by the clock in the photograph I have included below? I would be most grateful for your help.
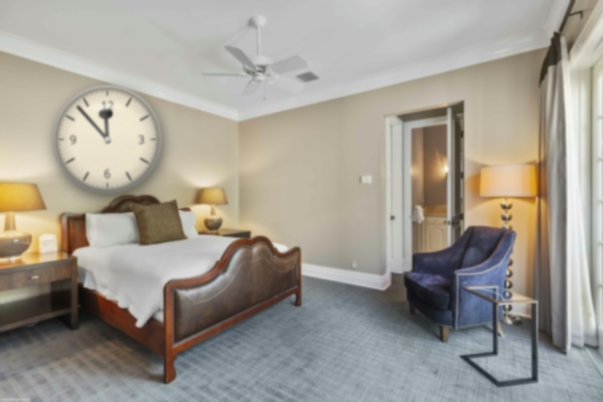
11:53
